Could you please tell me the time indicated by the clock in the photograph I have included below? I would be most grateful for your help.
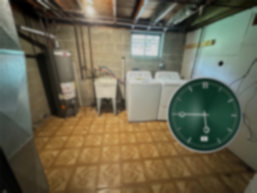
5:45
